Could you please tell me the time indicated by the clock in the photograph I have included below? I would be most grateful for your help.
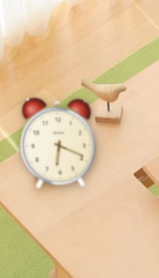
6:19
